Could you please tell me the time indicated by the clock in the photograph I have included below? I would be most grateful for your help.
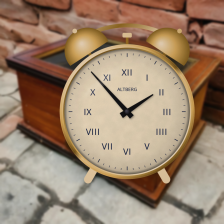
1:53
